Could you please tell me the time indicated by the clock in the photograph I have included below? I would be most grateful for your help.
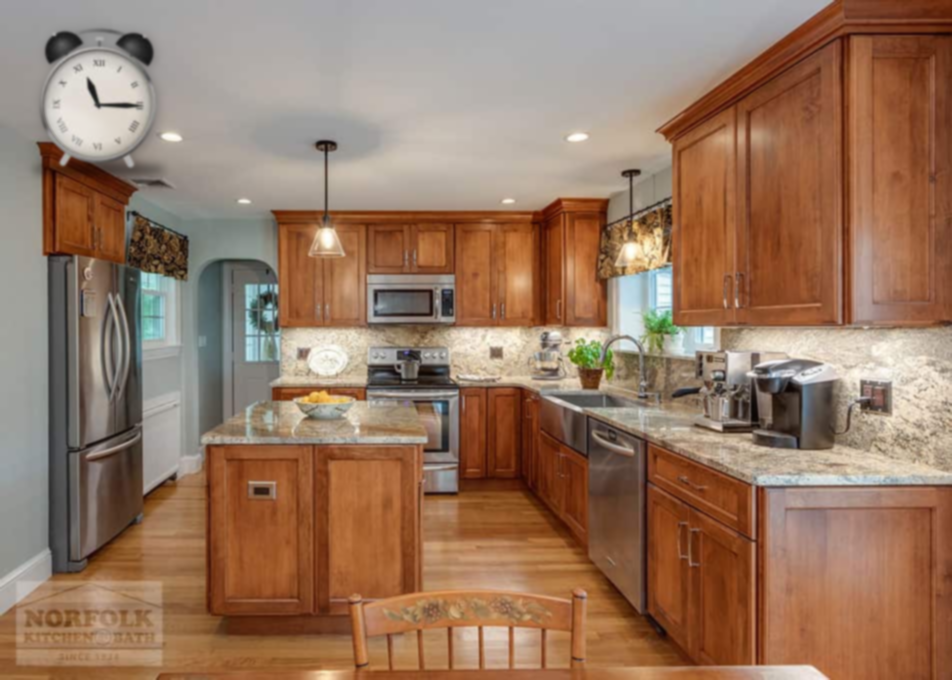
11:15
